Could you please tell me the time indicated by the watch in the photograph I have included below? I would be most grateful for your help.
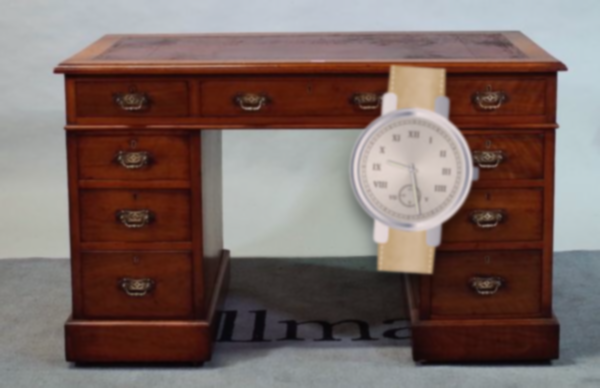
9:28
